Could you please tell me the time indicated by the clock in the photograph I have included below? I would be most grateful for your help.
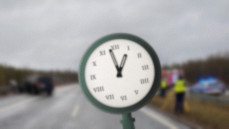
12:58
